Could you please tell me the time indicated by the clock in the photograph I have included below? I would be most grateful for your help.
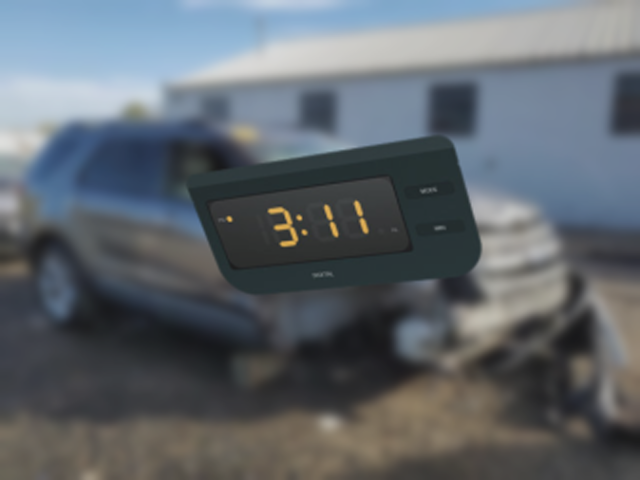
3:11
